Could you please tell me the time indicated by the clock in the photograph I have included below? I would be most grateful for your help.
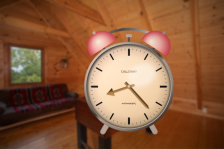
8:23
